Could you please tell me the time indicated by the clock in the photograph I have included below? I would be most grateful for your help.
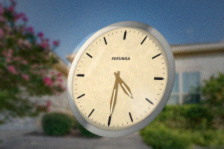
4:30
